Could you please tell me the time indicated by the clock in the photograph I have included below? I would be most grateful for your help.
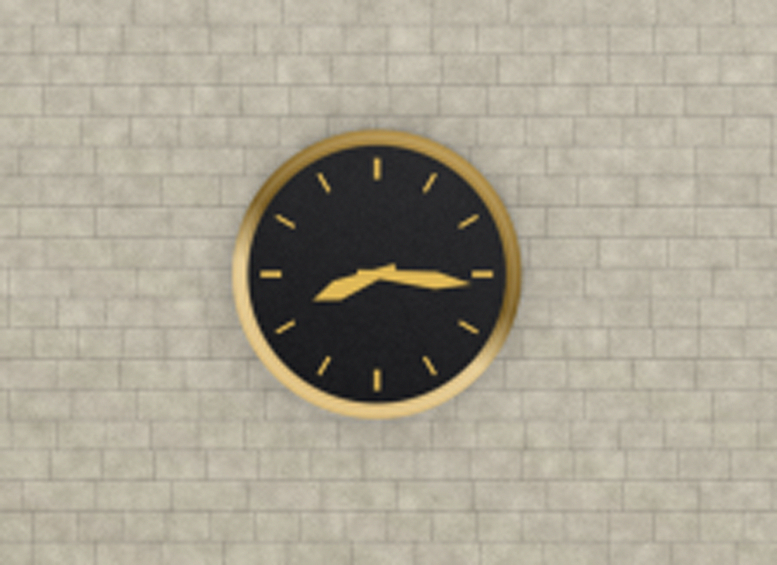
8:16
